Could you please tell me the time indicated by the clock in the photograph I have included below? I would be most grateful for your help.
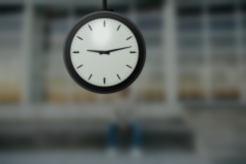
9:13
